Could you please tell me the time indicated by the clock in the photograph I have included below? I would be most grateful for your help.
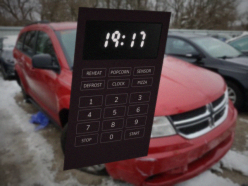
19:17
